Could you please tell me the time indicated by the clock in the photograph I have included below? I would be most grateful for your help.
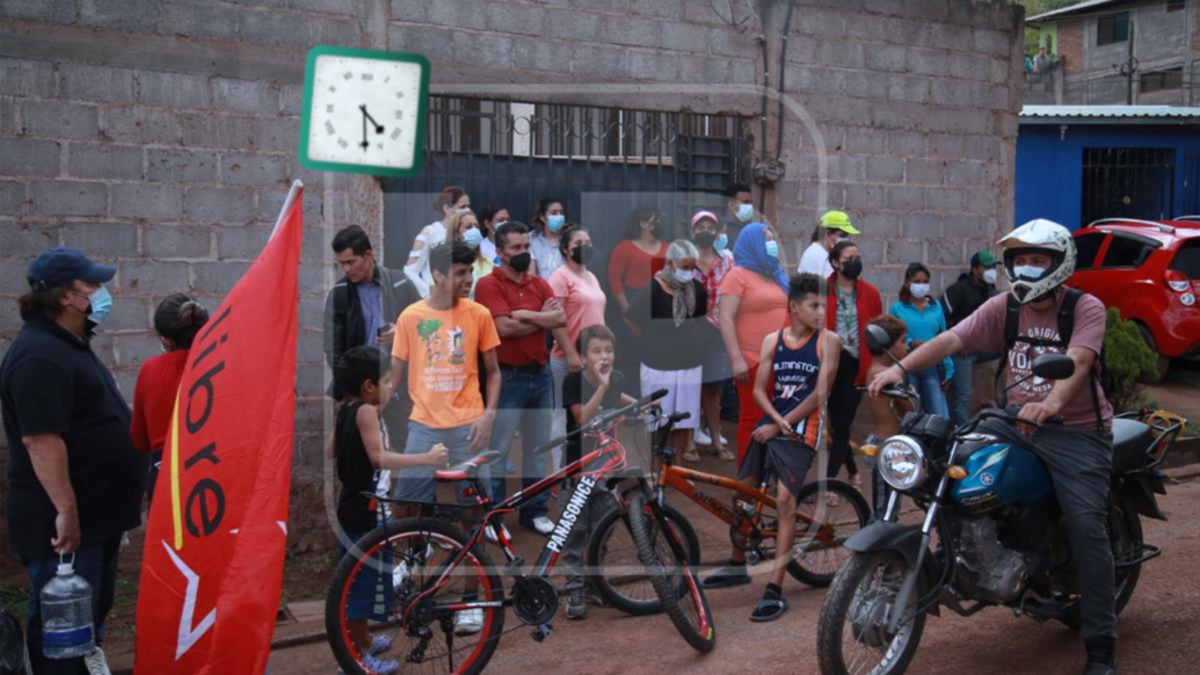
4:29
